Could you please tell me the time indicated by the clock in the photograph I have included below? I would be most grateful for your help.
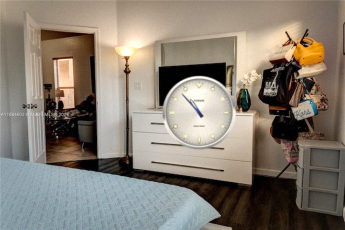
10:53
